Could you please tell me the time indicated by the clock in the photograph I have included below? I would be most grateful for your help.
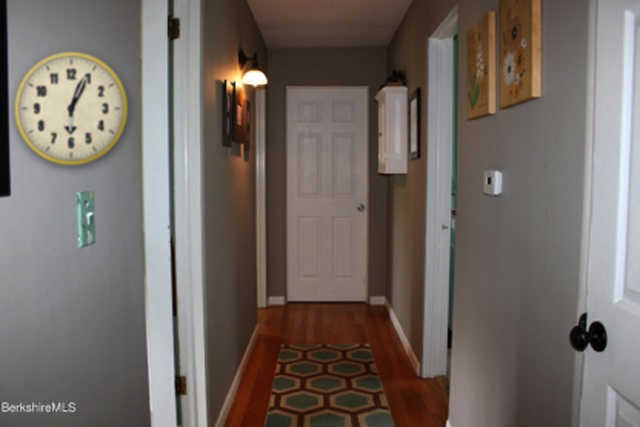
6:04
